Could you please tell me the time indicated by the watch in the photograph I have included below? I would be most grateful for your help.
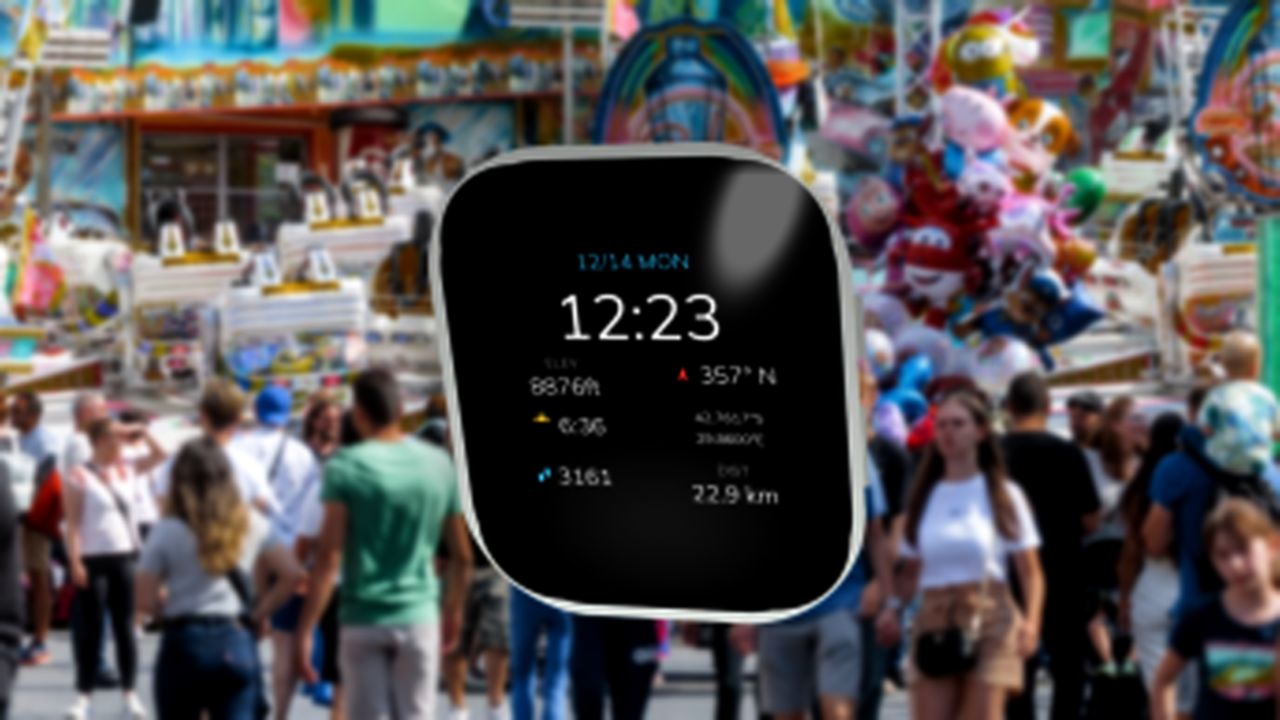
12:23
